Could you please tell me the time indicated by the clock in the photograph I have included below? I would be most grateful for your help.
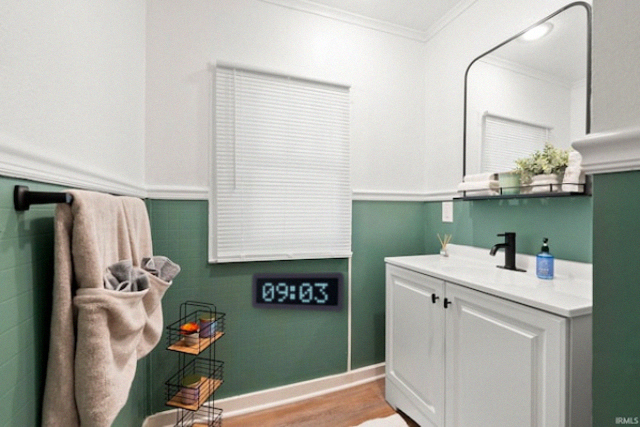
9:03
